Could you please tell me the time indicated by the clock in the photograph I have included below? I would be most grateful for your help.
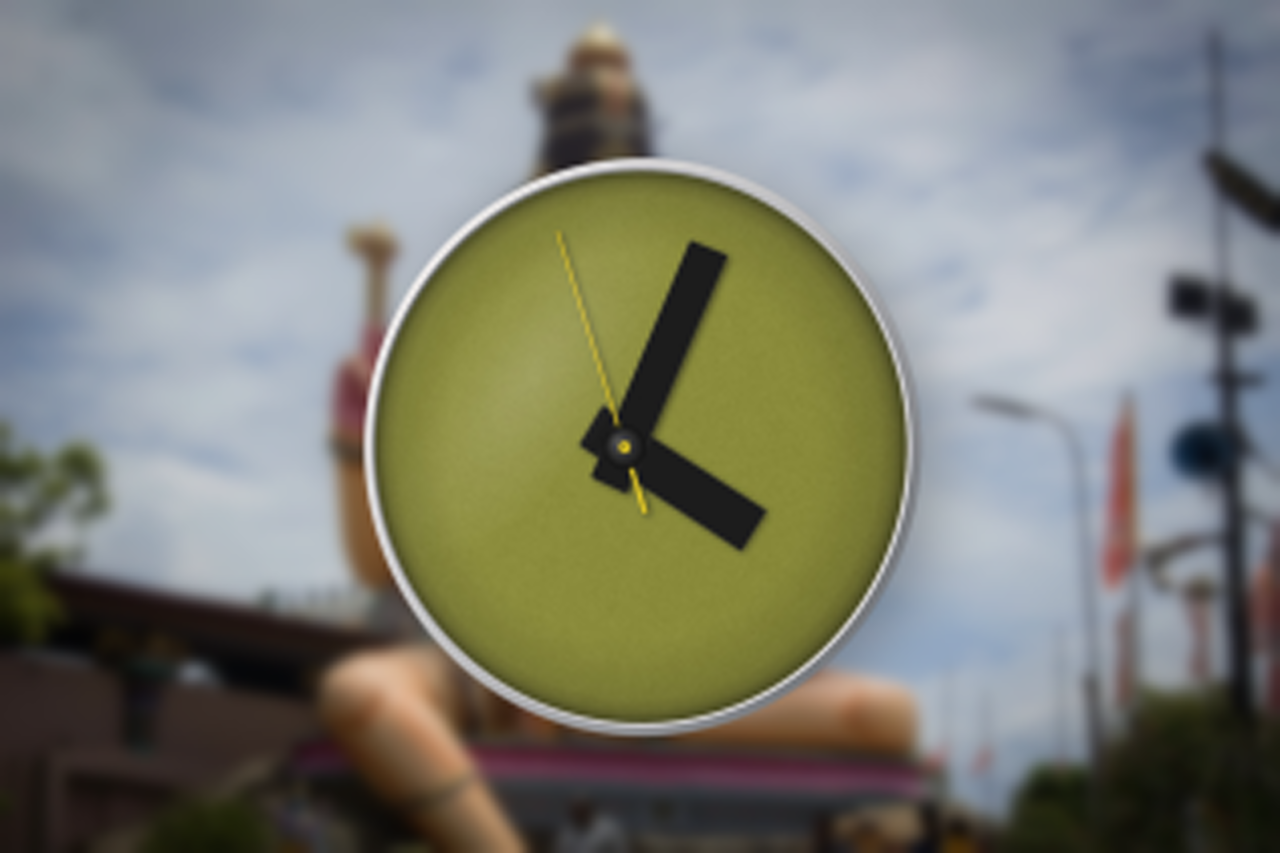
4:03:57
